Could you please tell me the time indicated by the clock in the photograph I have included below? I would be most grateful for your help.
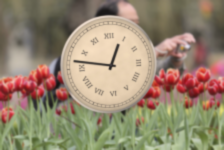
12:47
